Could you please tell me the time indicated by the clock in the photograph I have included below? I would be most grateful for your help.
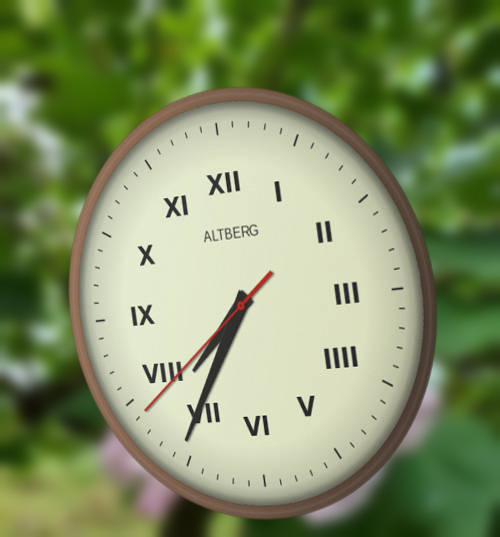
7:35:39
